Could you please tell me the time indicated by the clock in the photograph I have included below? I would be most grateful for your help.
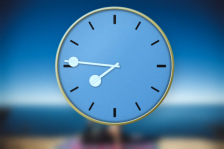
7:46
